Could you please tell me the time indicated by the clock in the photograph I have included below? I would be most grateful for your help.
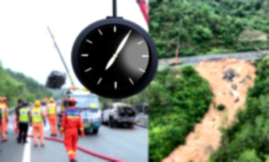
7:05
